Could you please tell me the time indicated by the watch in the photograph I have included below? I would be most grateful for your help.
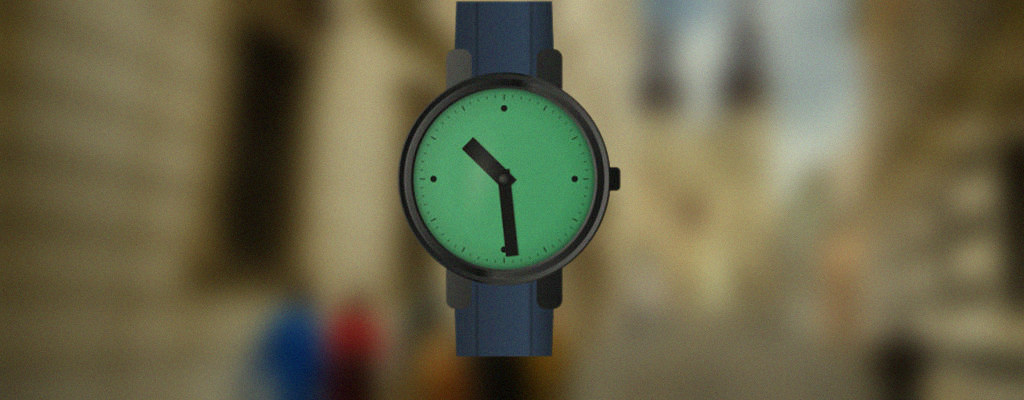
10:29
